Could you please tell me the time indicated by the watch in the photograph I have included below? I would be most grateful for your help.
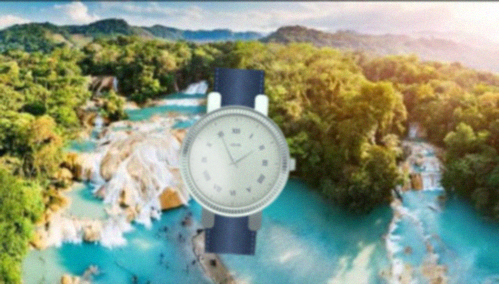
1:55
